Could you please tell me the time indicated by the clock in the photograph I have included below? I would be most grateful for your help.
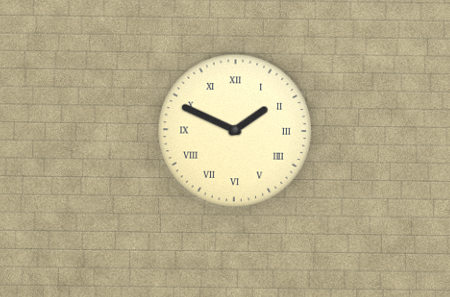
1:49
